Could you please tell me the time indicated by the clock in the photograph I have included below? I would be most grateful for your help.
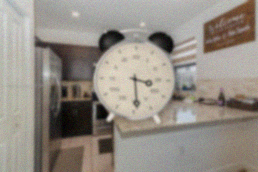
3:29
